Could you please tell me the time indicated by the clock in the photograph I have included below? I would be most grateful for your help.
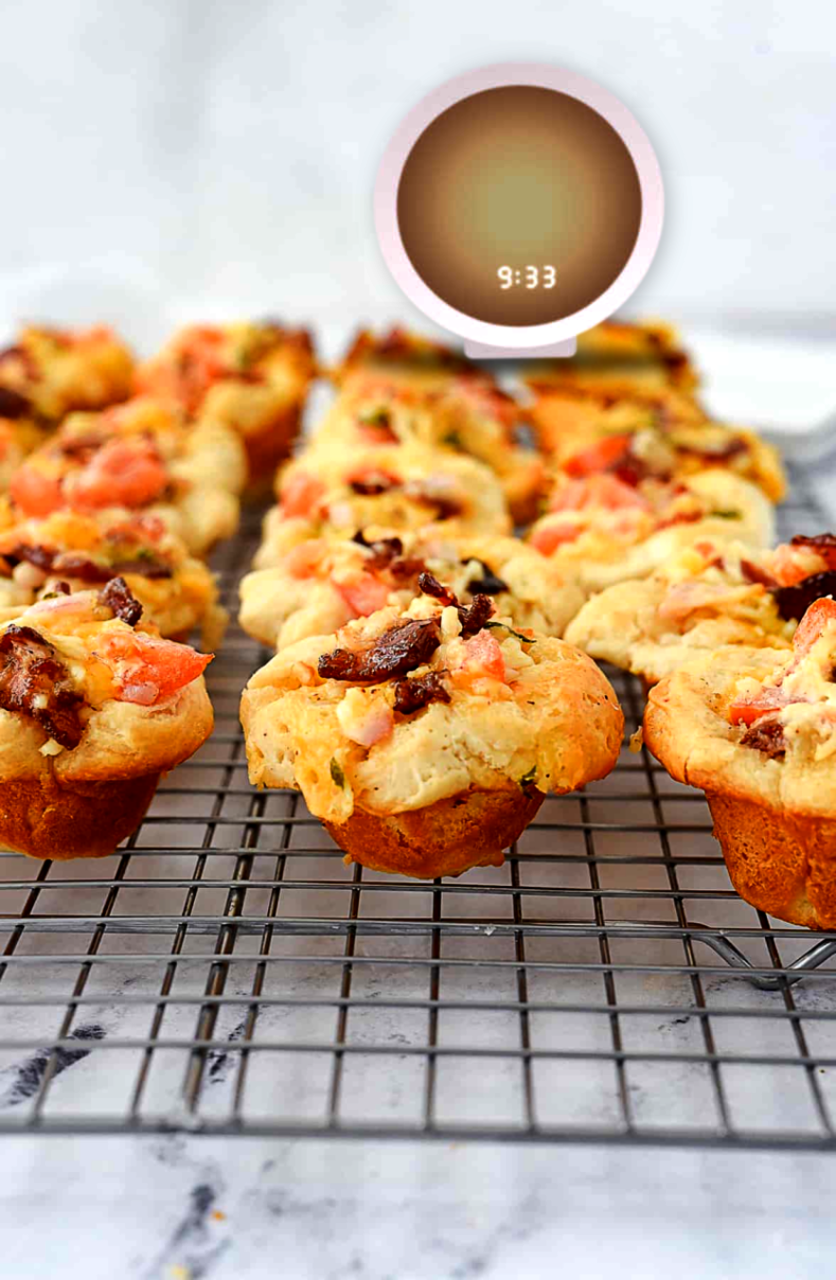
9:33
